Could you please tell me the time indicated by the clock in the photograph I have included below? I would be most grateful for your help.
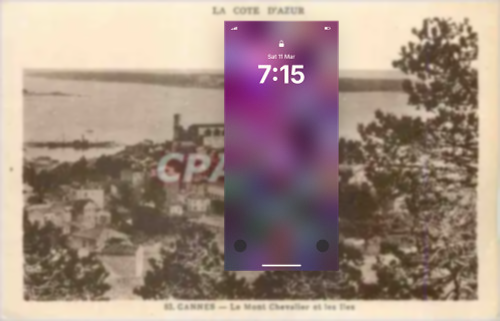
7:15
